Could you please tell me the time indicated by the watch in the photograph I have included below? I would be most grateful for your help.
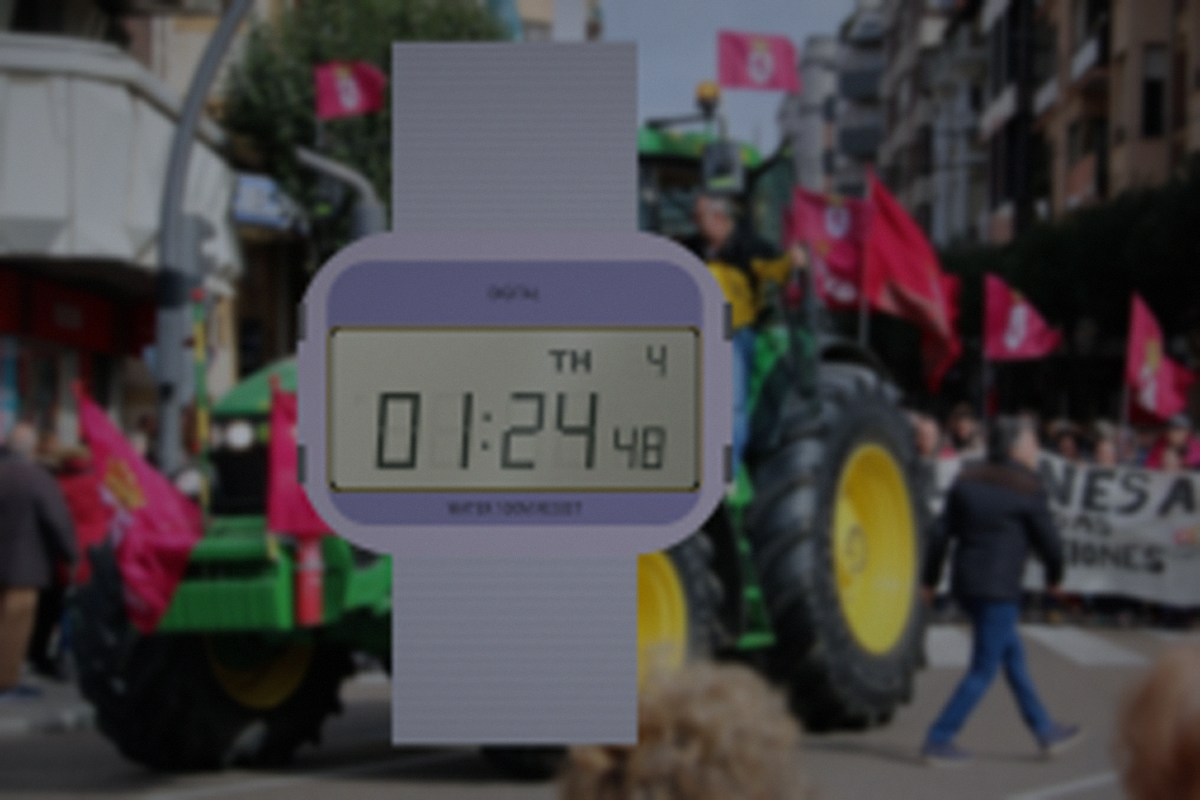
1:24:48
